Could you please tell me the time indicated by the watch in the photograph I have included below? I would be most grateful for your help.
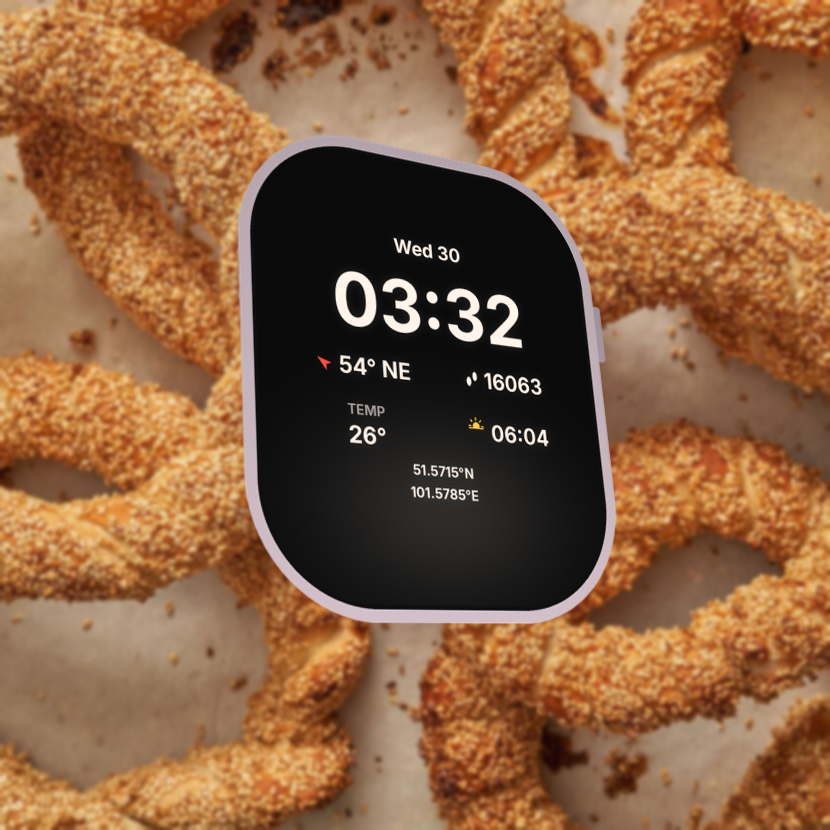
3:32
